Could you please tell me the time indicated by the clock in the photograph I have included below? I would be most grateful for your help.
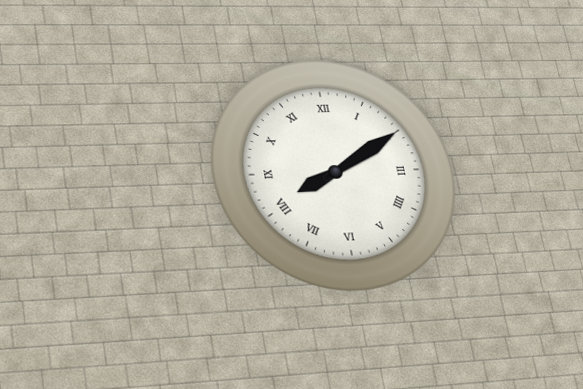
8:10
